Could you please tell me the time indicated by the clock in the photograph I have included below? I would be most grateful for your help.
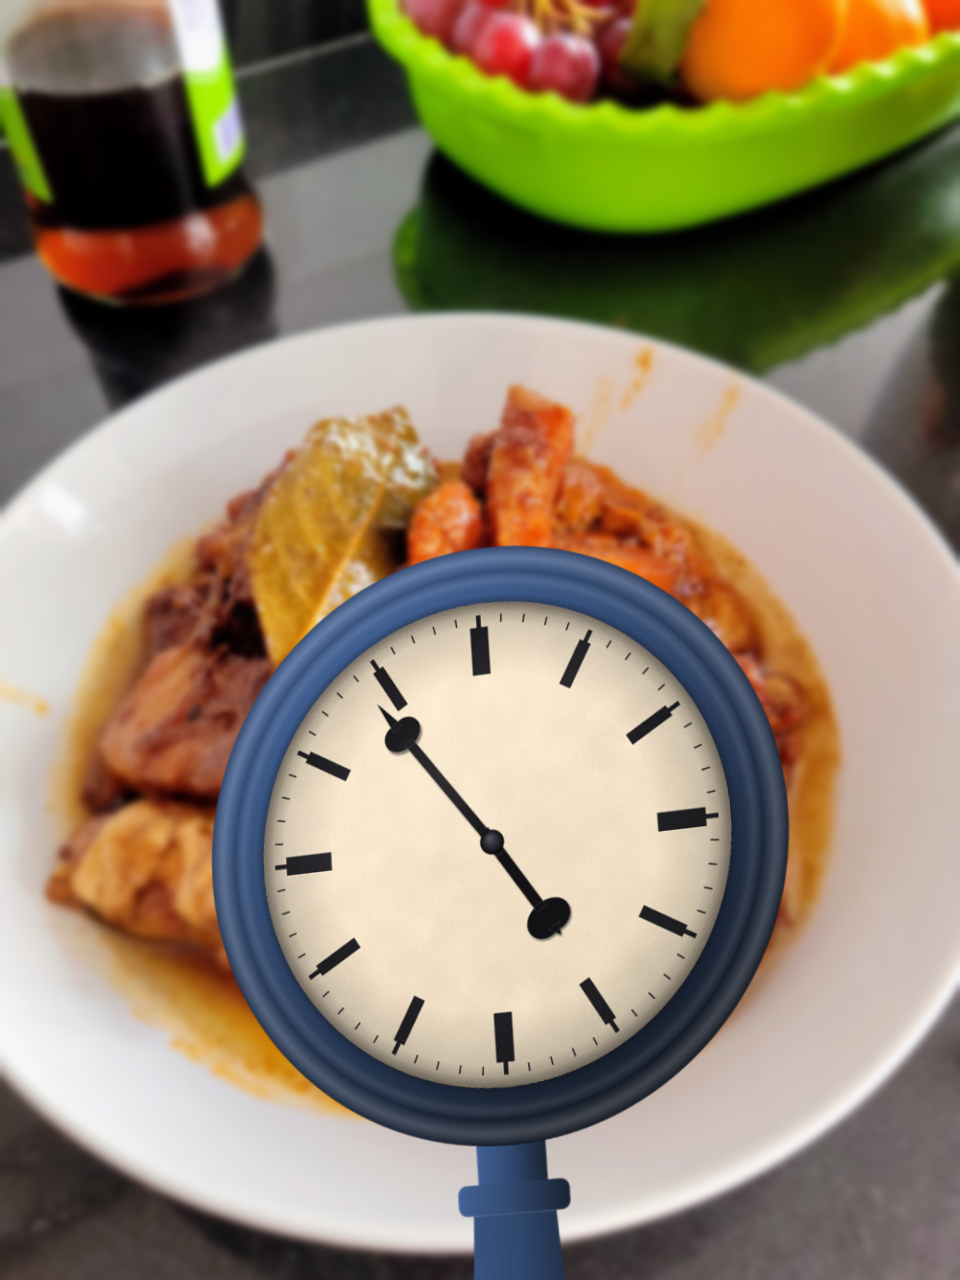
4:54
